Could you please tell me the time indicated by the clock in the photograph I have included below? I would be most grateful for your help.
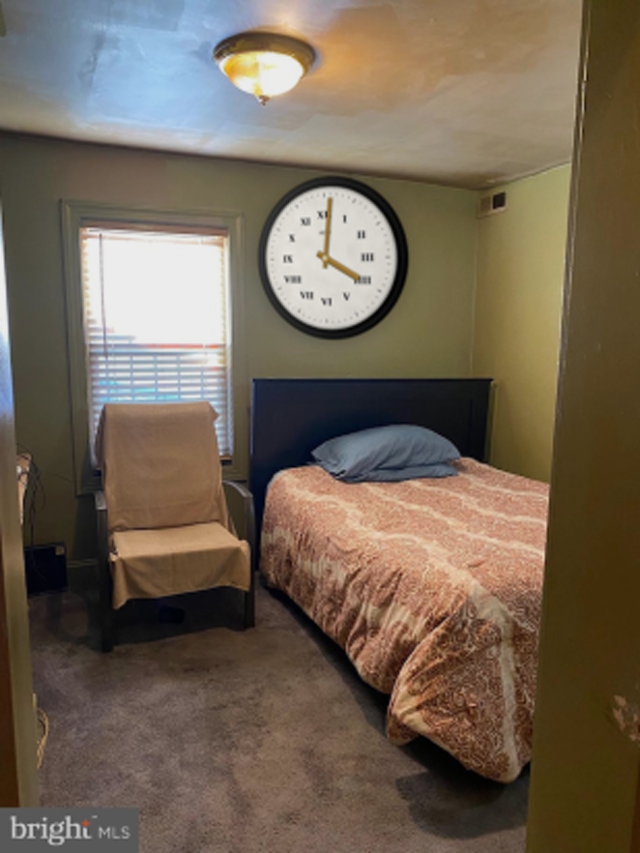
4:01
